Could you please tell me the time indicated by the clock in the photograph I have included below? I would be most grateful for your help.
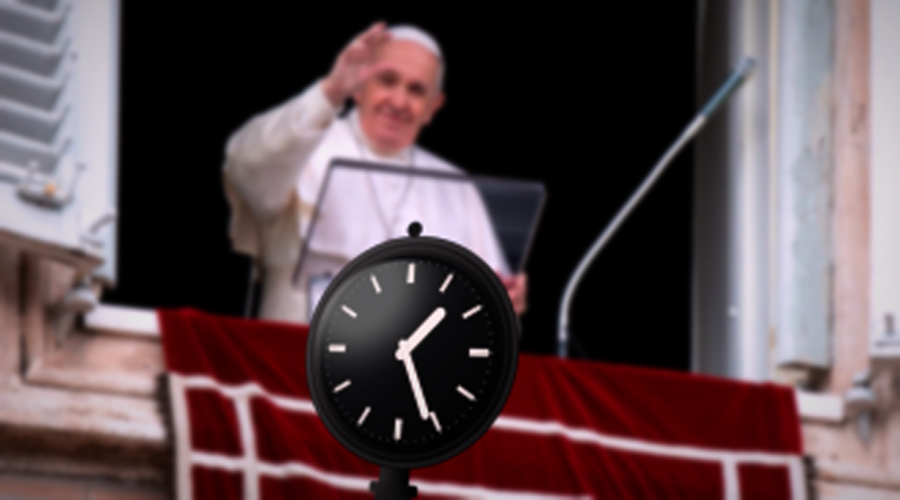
1:26
